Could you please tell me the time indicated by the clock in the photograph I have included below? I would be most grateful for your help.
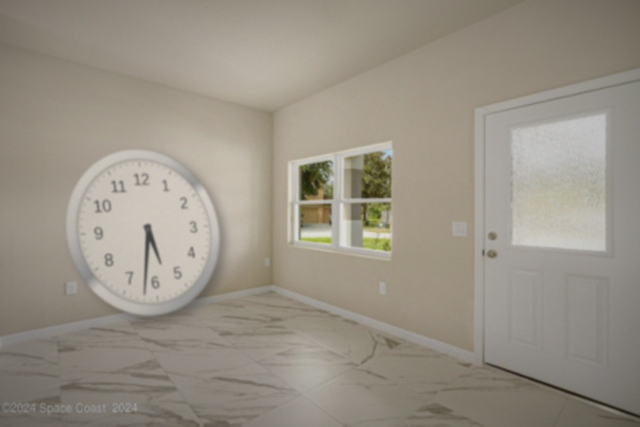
5:32
